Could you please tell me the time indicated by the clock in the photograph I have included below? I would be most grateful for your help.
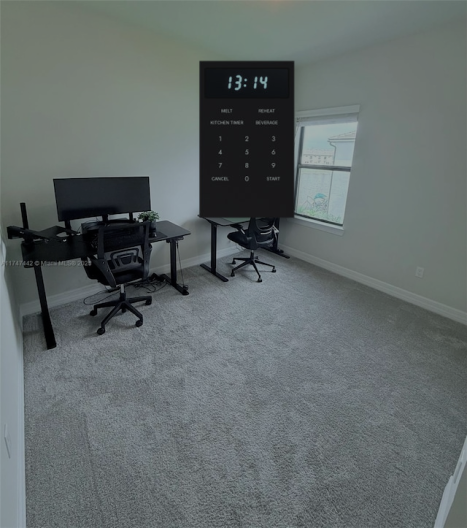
13:14
